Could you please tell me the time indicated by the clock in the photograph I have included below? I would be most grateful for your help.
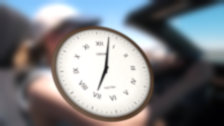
7:03
